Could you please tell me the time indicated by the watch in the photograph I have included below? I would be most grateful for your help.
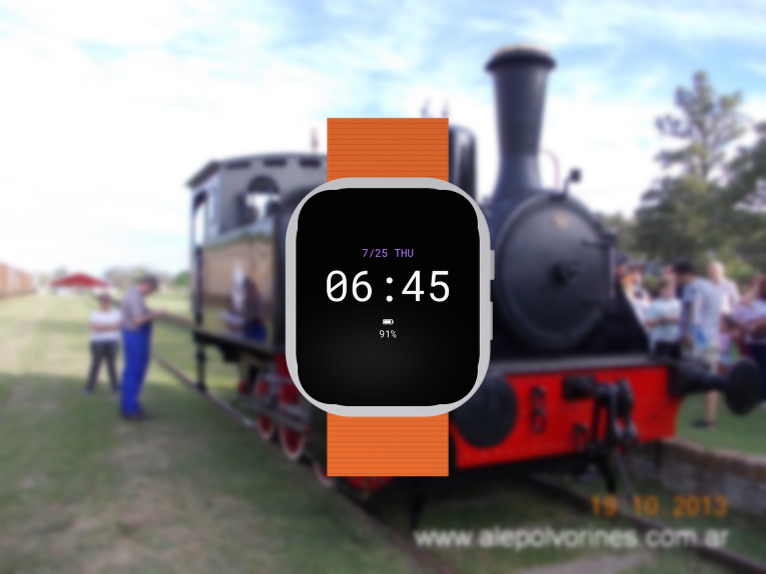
6:45
